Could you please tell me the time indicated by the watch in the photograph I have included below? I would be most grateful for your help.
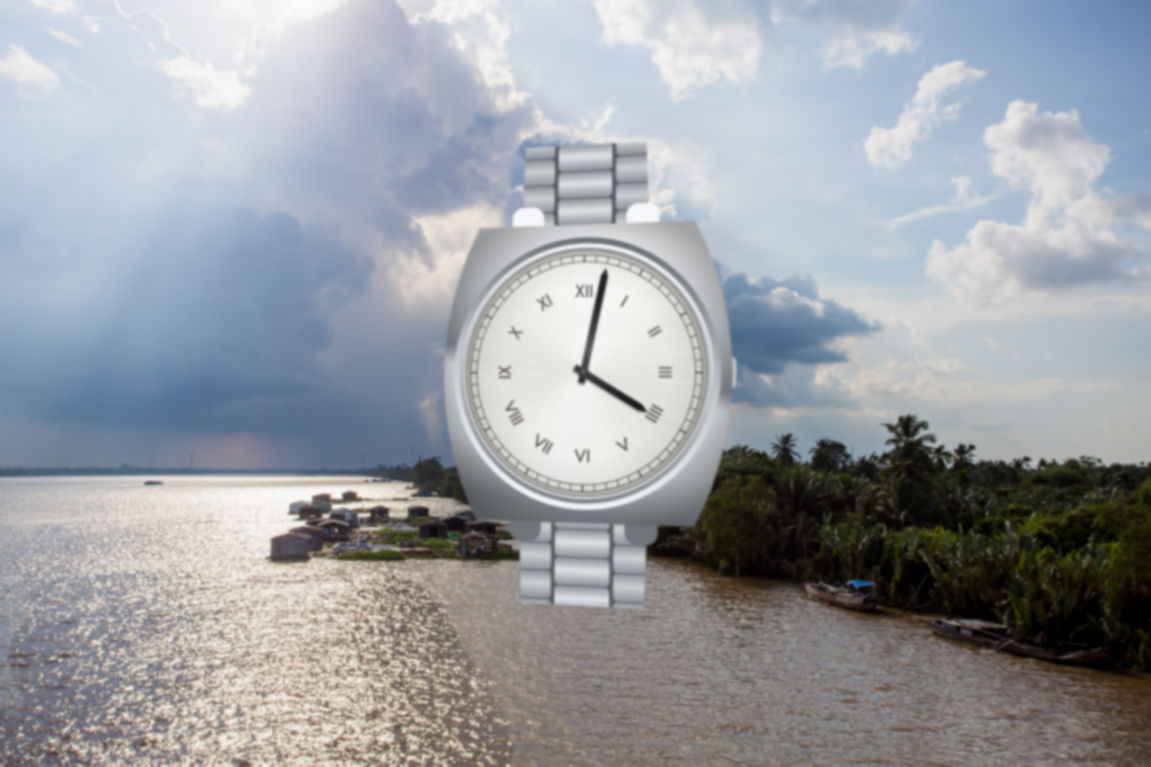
4:02
